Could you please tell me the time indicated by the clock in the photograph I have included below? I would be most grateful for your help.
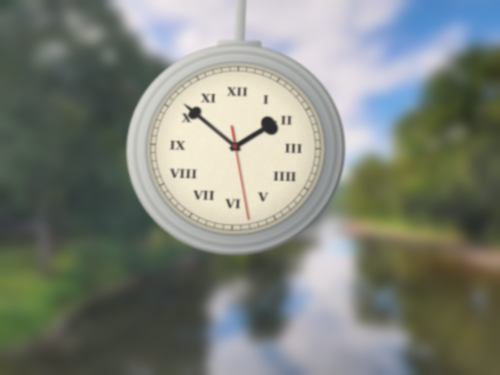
1:51:28
